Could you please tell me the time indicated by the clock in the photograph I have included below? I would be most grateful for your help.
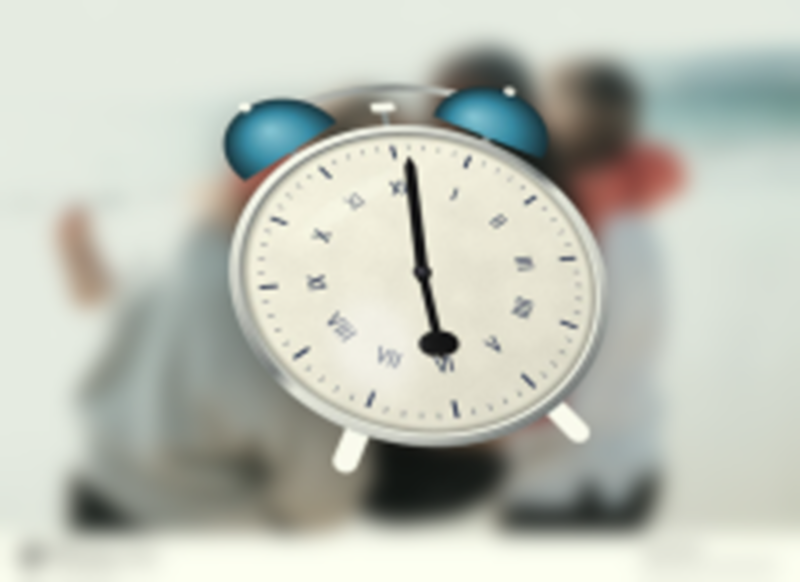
6:01
